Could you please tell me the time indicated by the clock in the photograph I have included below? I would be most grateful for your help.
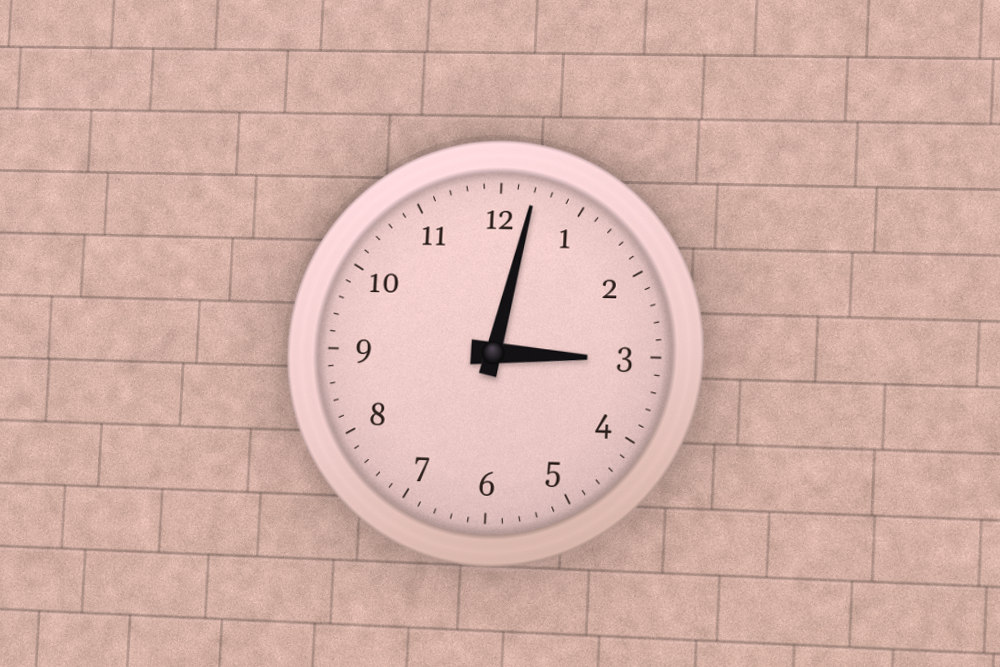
3:02
